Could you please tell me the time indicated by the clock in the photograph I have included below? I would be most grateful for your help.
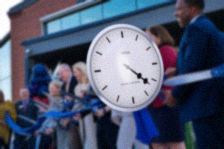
4:22
